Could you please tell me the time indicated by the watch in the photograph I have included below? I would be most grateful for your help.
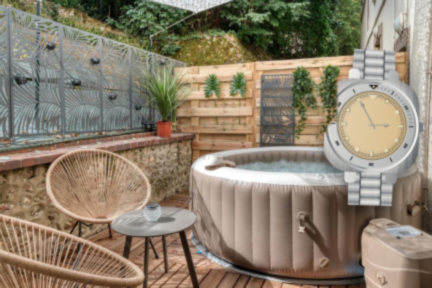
2:55
